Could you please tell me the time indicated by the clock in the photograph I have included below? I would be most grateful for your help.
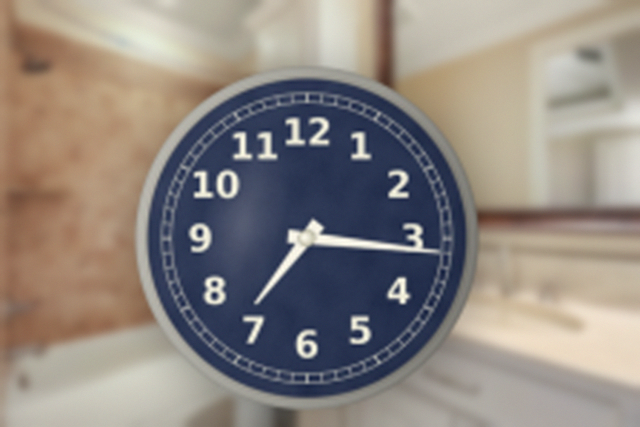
7:16
